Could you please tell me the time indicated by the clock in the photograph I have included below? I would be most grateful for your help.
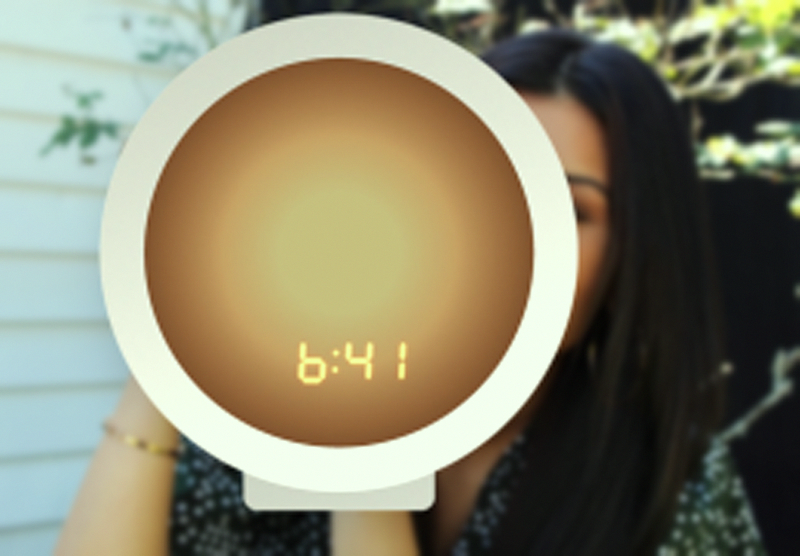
6:41
